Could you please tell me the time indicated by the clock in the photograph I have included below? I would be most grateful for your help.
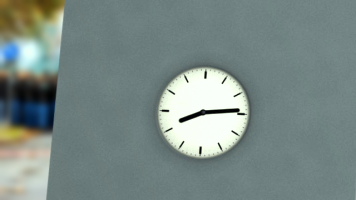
8:14
